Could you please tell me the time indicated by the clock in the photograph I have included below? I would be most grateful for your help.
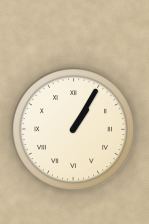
1:05
